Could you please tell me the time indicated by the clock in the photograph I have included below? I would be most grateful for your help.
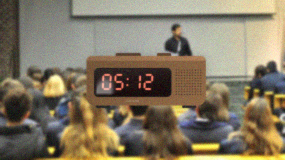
5:12
